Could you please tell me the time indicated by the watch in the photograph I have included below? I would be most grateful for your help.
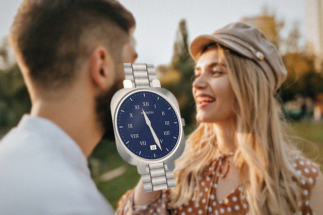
11:27
